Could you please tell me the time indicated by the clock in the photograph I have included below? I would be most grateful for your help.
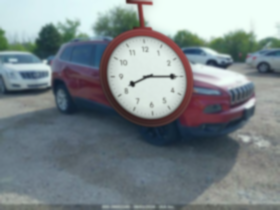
8:15
